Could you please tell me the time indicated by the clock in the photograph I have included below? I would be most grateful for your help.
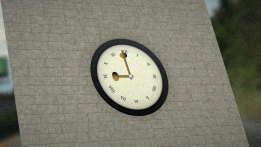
8:59
